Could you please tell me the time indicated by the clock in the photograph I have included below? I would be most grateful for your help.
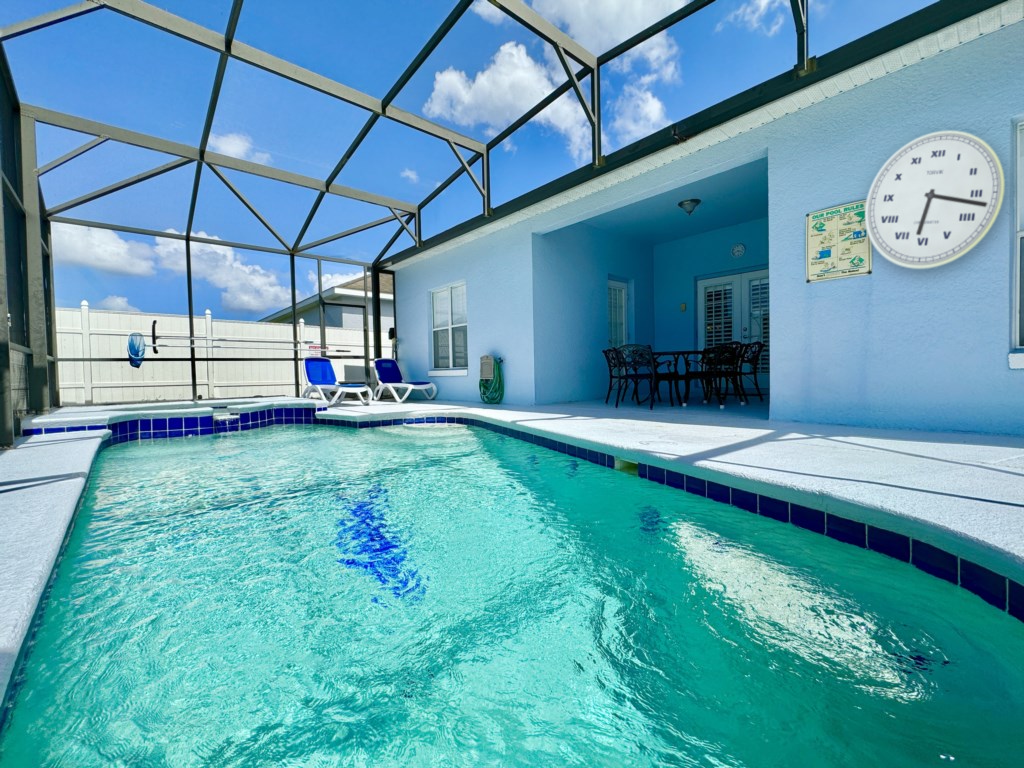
6:17
